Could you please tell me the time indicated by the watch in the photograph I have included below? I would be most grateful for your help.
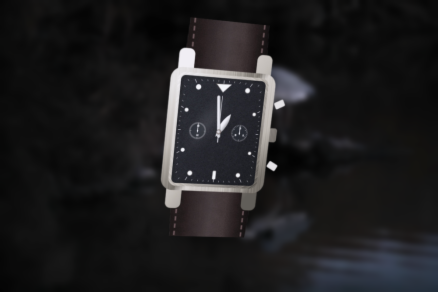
12:59
